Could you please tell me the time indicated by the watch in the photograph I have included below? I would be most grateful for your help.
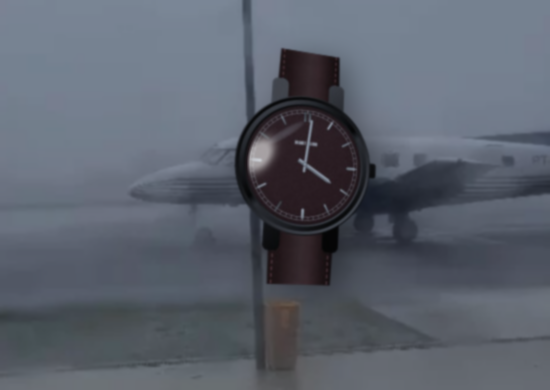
4:01
